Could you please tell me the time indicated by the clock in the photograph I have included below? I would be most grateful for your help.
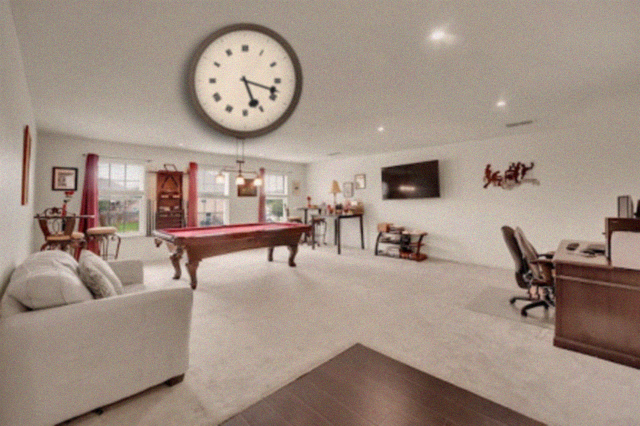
5:18
